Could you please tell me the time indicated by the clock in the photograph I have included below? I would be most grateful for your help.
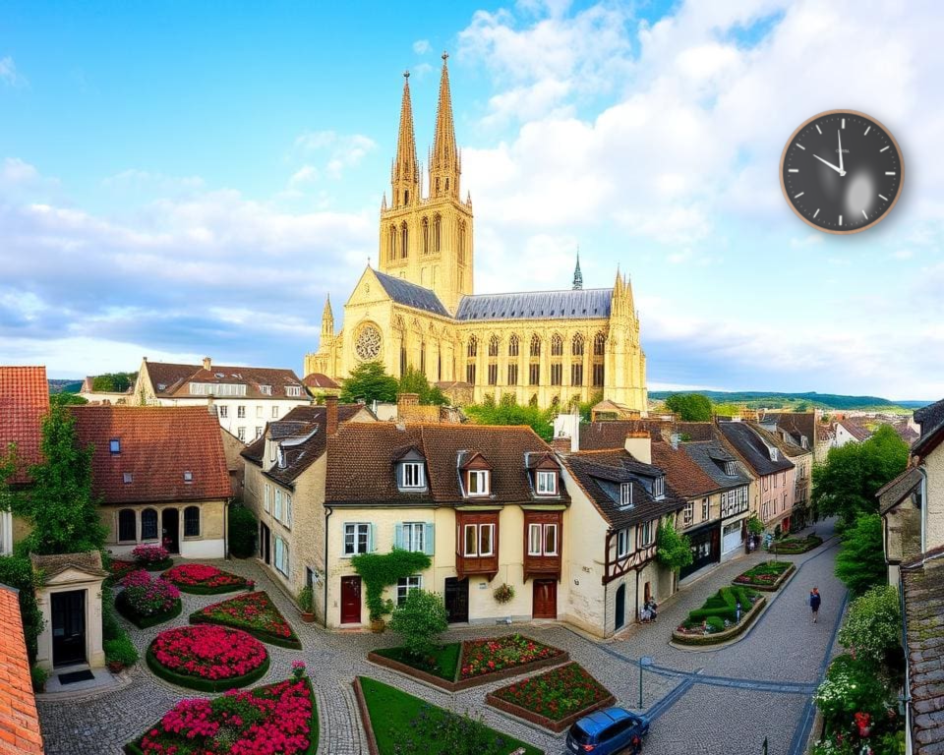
9:59
